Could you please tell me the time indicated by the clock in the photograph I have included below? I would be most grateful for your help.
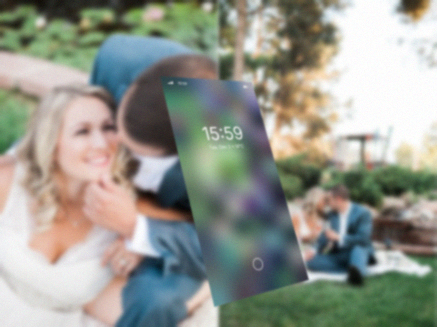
15:59
